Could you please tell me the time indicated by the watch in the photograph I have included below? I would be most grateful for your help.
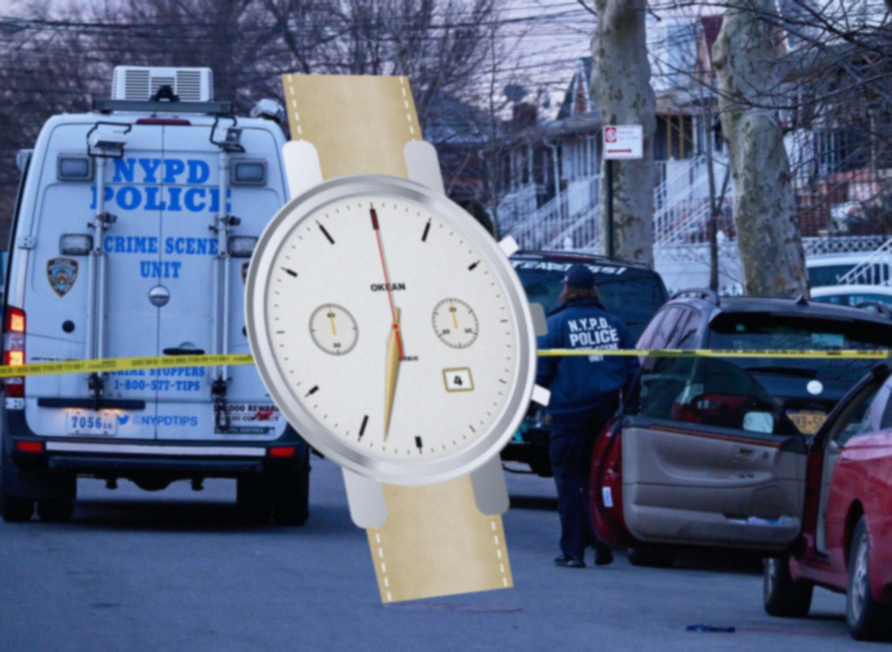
6:33
